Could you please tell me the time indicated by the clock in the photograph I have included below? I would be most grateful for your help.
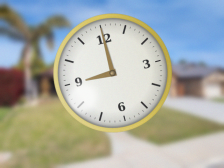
9:00
